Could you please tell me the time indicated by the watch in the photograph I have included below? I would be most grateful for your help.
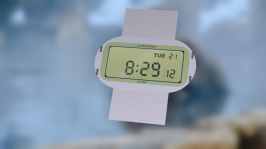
8:29:12
